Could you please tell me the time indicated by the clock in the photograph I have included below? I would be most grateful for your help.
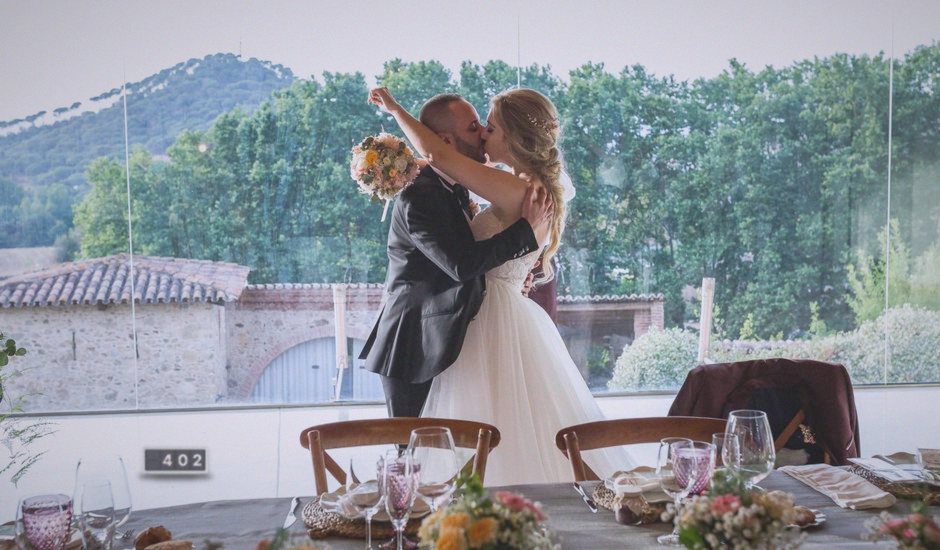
4:02
